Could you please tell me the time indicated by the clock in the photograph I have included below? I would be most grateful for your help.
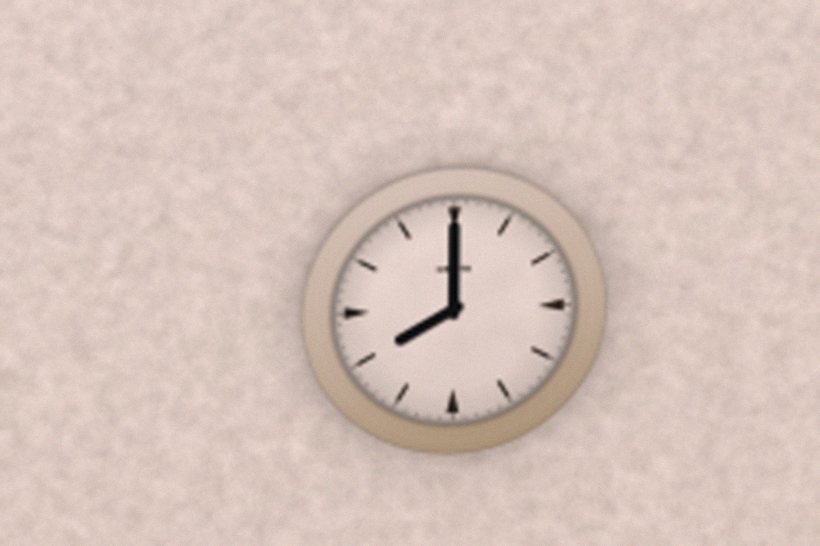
8:00
